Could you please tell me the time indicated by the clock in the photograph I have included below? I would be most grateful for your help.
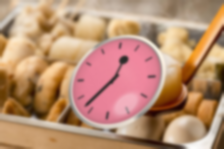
12:37
